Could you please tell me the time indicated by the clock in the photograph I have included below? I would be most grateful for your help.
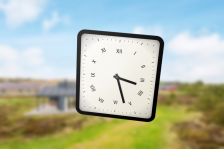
3:27
